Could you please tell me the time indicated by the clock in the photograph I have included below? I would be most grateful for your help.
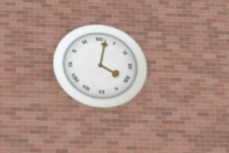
4:02
